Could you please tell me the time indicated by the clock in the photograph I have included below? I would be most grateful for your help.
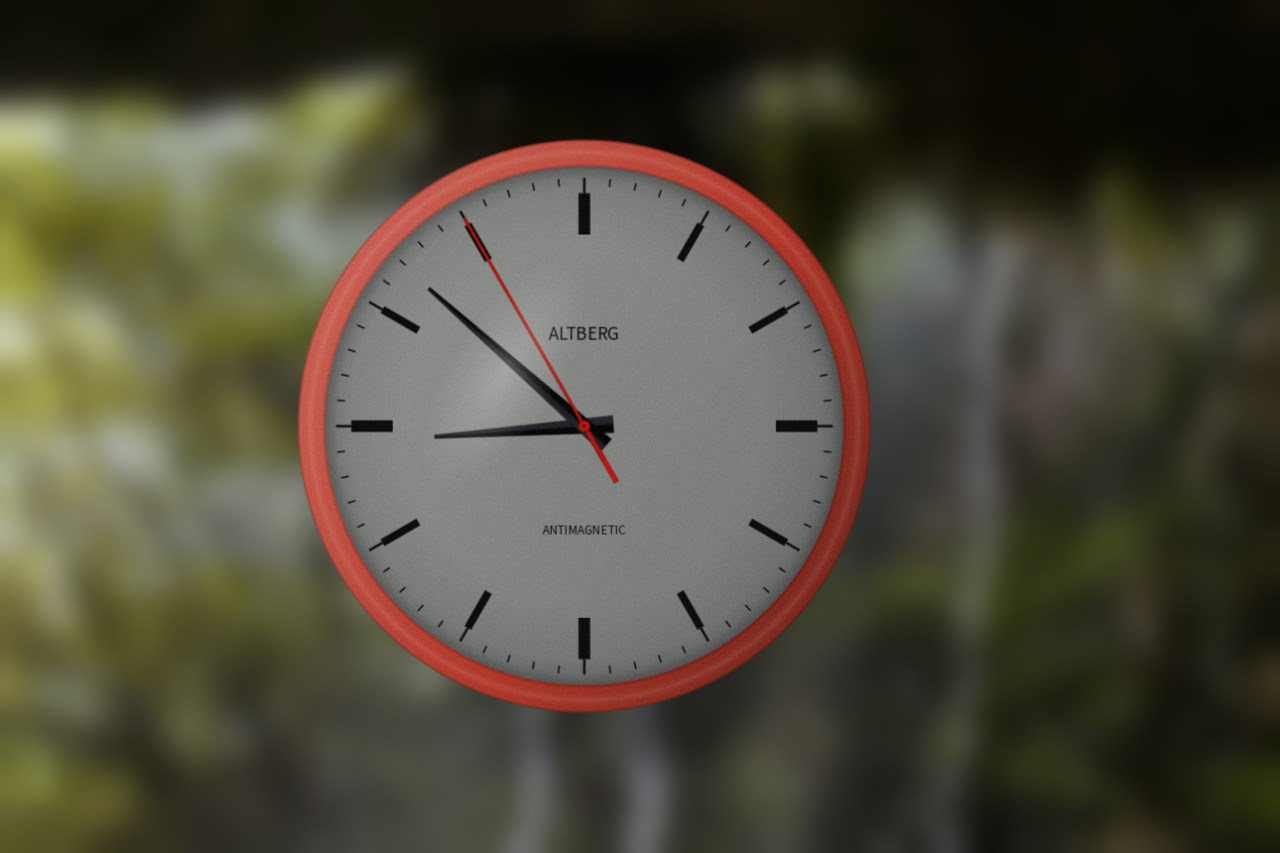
8:51:55
